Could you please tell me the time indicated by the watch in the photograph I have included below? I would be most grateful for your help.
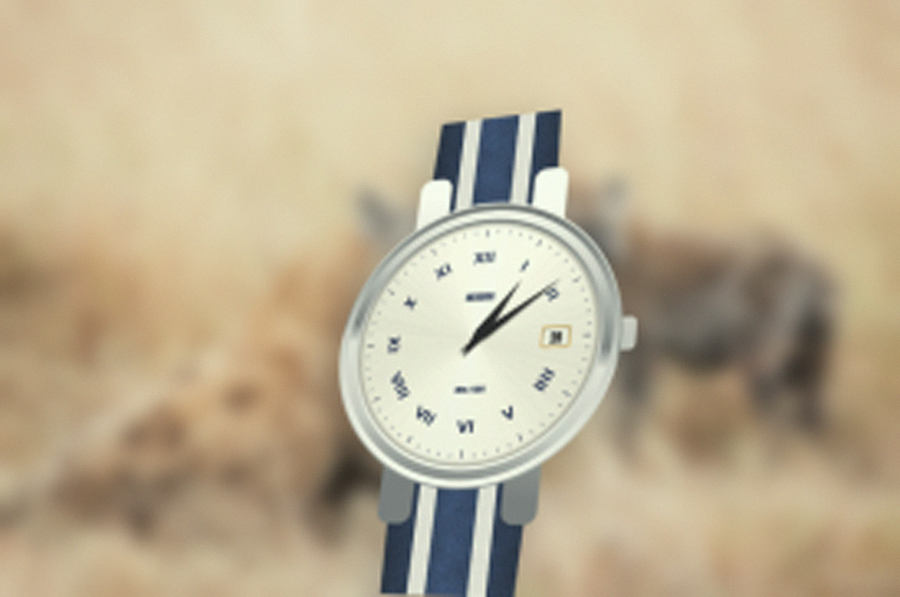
1:09
